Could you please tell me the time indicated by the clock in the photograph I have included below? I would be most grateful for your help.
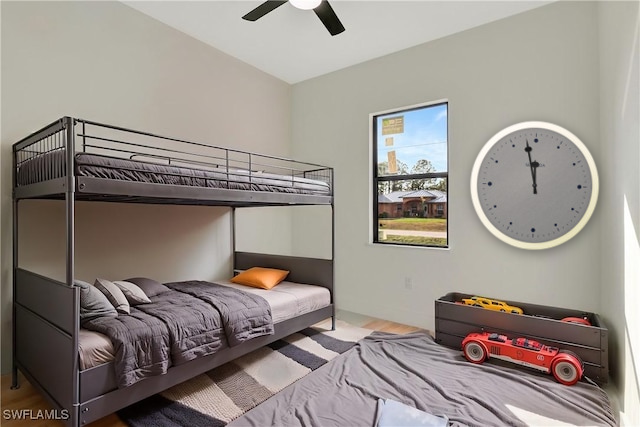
11:58
